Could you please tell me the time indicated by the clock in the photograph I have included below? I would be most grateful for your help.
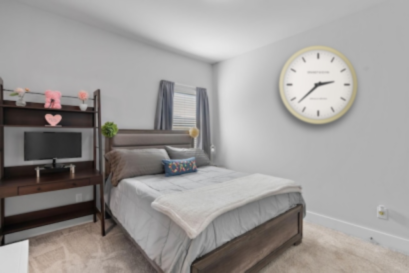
2:38
